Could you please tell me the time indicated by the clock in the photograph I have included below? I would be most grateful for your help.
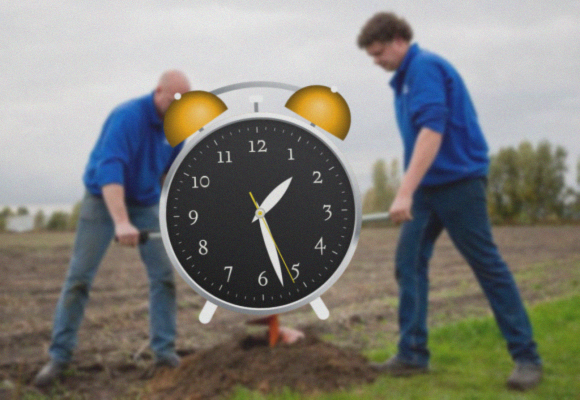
1:27:26
